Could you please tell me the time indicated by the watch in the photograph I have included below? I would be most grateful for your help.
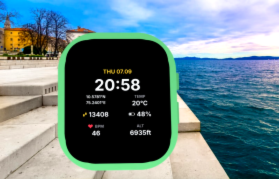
20:58
